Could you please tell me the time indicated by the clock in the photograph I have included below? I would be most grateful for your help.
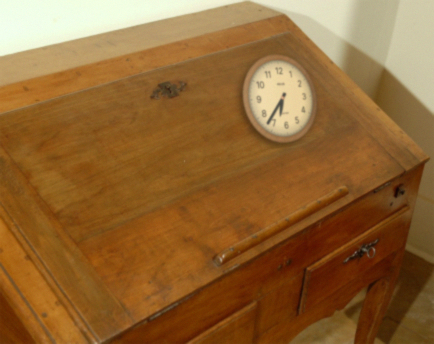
6:37
